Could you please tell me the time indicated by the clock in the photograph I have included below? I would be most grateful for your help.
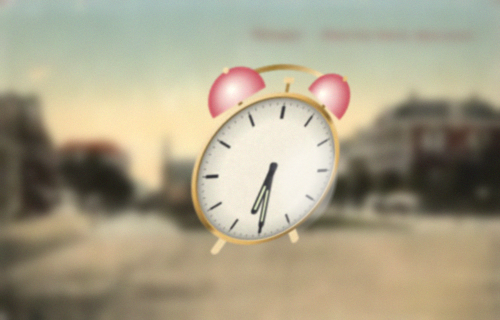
6:30
